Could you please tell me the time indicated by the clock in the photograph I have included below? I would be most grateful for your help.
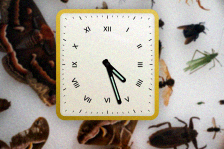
4:27
